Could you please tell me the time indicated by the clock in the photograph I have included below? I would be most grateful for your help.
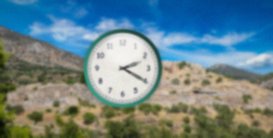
2:20
